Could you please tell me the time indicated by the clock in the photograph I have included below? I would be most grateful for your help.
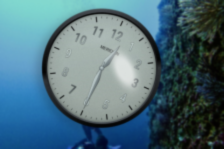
12:30
